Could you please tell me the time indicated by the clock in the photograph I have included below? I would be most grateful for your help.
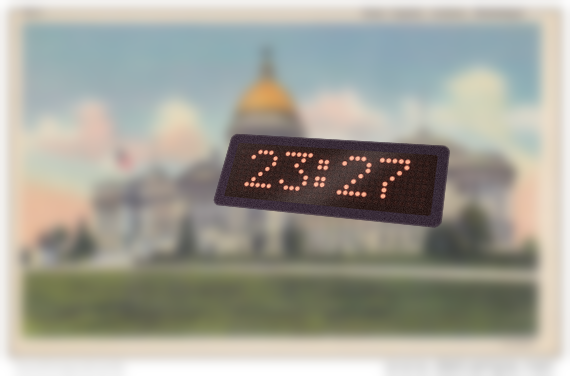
23:27
